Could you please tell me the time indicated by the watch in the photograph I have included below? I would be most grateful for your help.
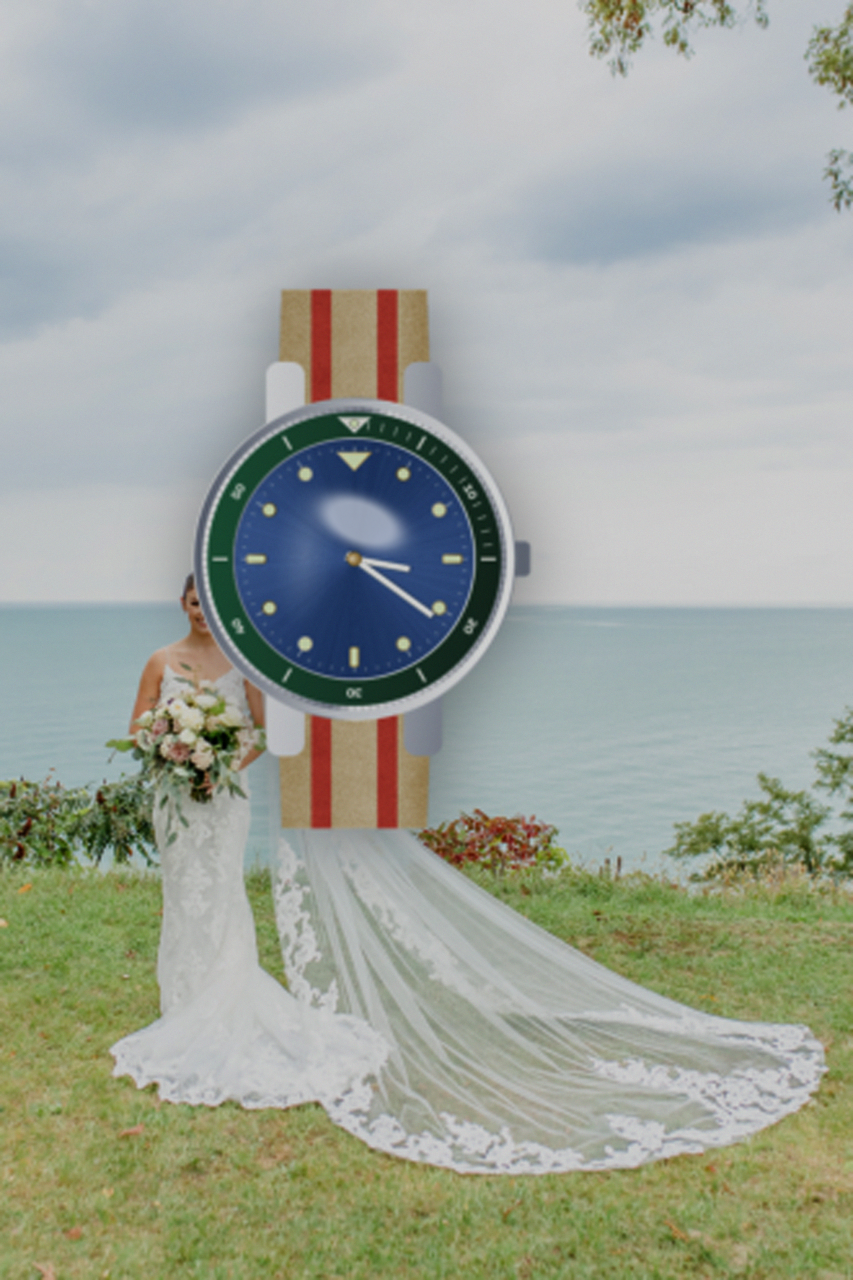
3:21
